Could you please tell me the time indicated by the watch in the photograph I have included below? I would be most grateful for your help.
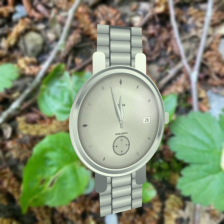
11:57
